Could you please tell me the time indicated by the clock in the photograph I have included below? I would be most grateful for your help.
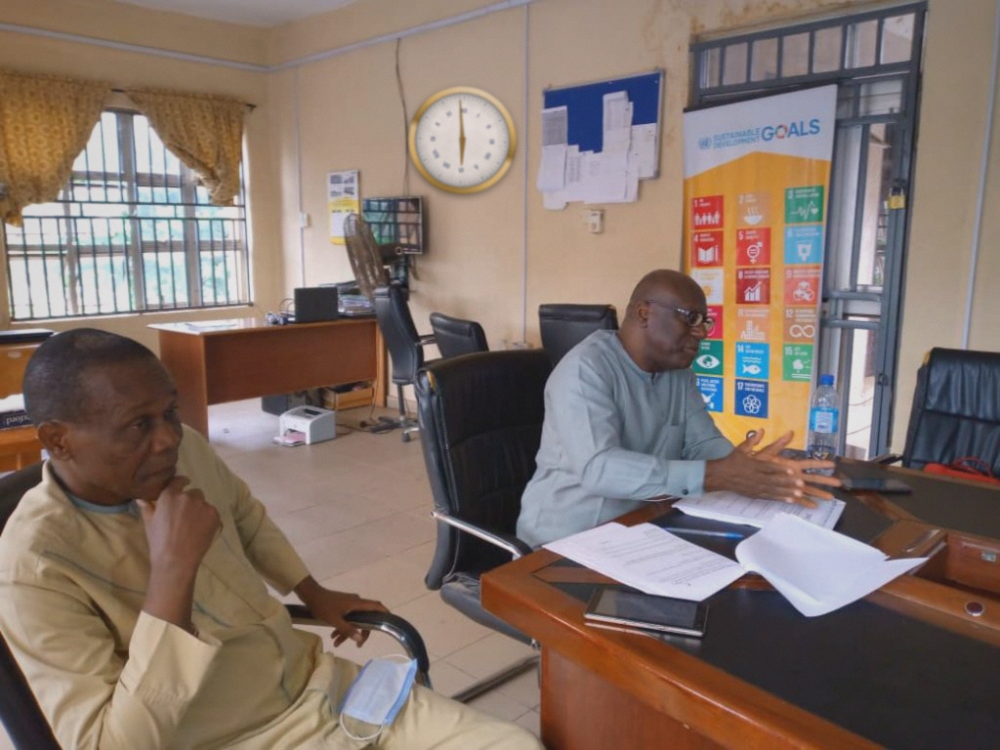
5:59
